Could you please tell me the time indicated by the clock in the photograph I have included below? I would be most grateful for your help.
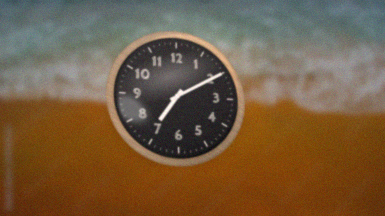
7:10
